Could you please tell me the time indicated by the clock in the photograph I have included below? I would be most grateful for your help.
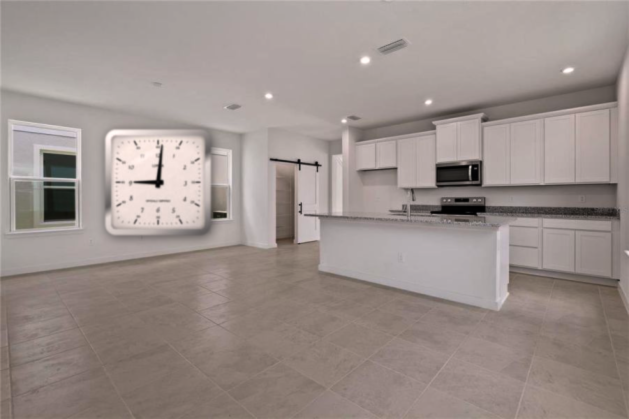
9:01
